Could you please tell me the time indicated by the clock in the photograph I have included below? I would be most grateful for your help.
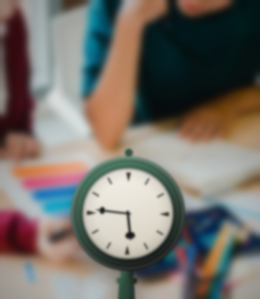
5:46
